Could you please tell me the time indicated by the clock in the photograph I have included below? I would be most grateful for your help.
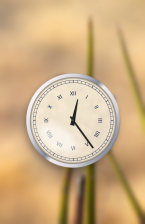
12:24
